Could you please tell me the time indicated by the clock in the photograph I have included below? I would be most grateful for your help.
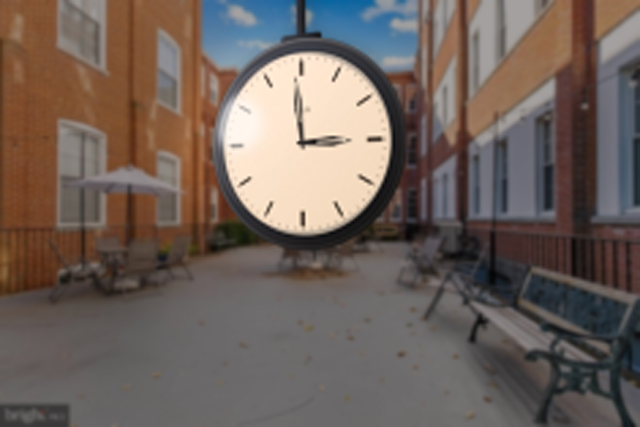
2:59
